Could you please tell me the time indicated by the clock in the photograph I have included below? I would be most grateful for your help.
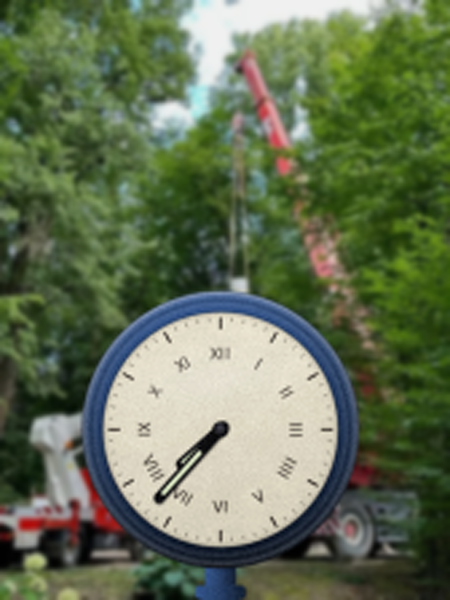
7:37
